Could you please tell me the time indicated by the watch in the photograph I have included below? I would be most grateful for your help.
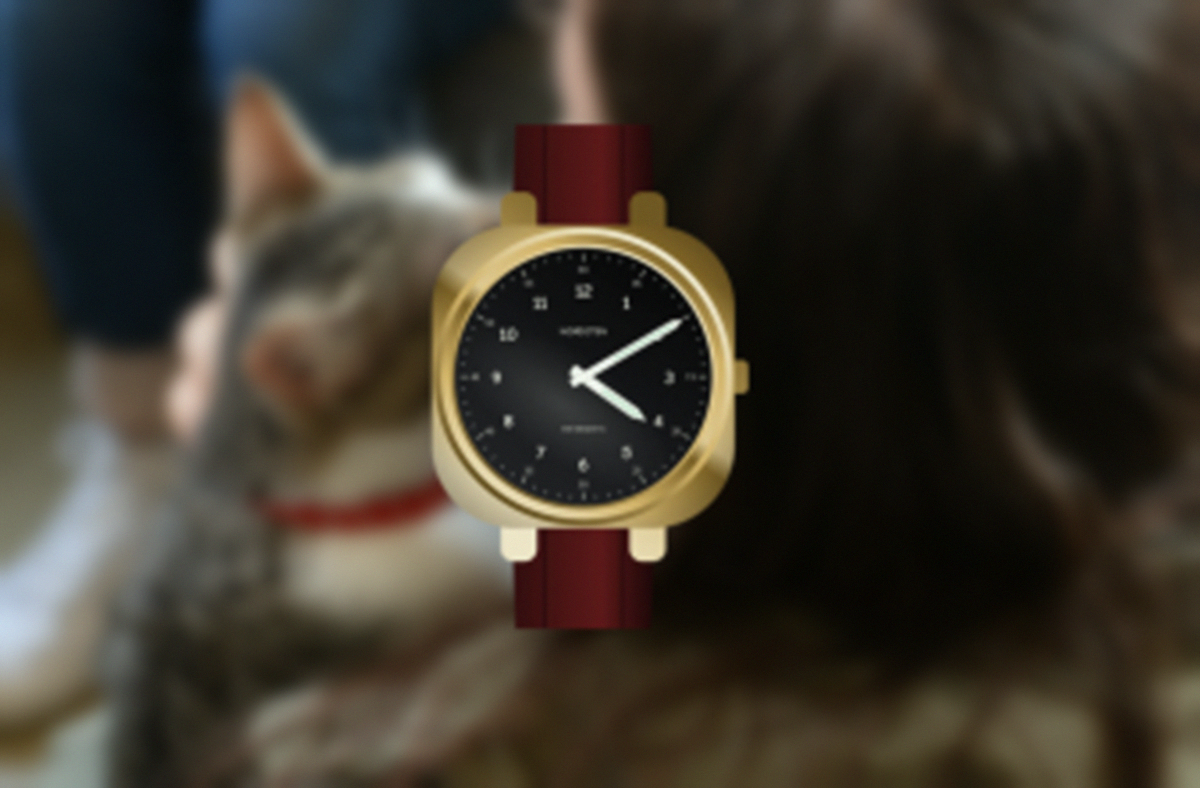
4:10
